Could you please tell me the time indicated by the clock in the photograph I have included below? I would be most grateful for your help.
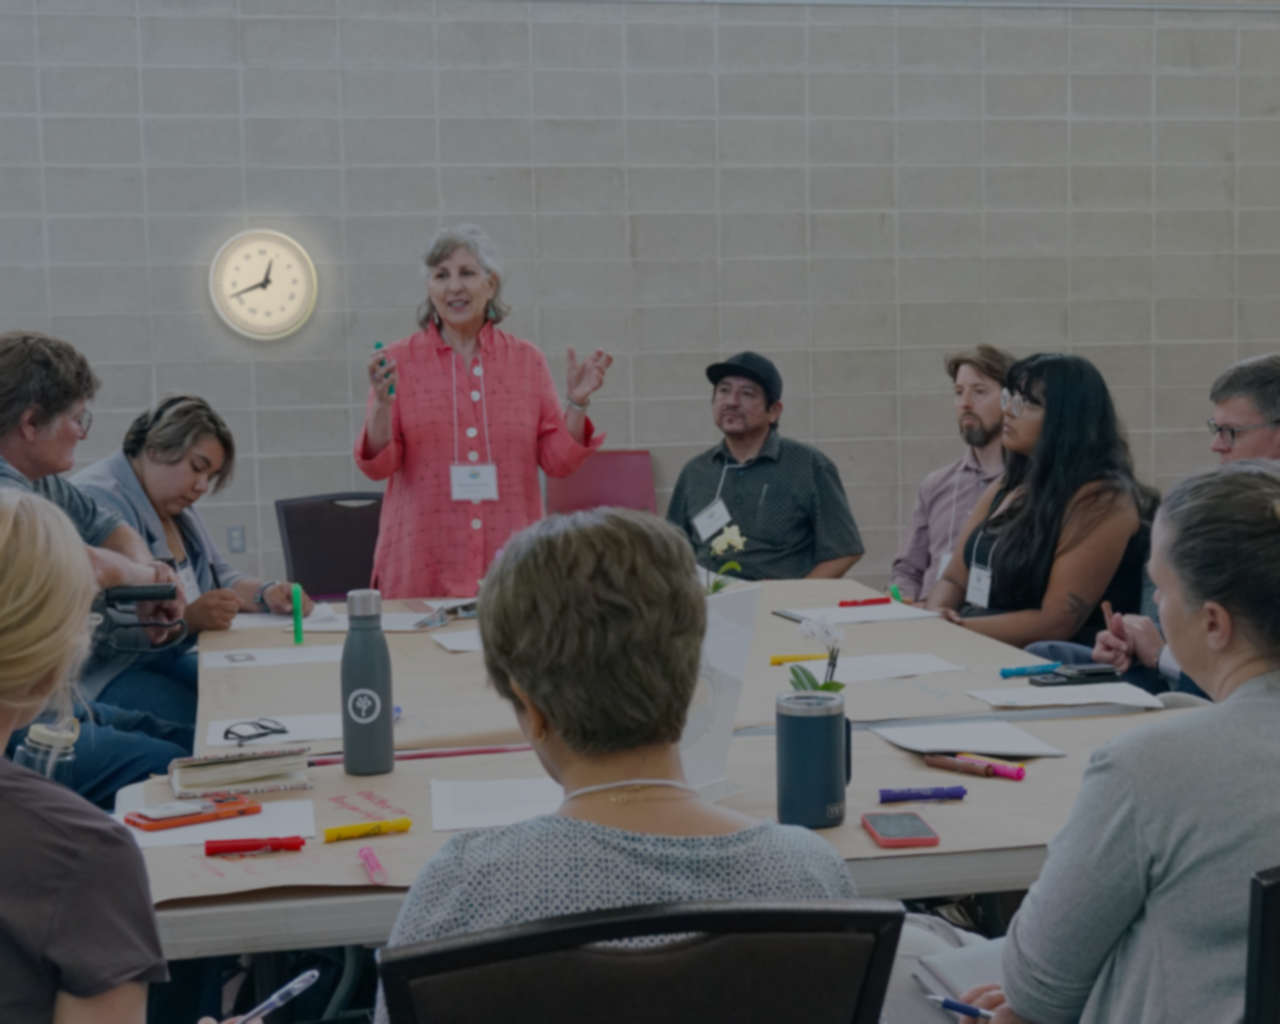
12:42
